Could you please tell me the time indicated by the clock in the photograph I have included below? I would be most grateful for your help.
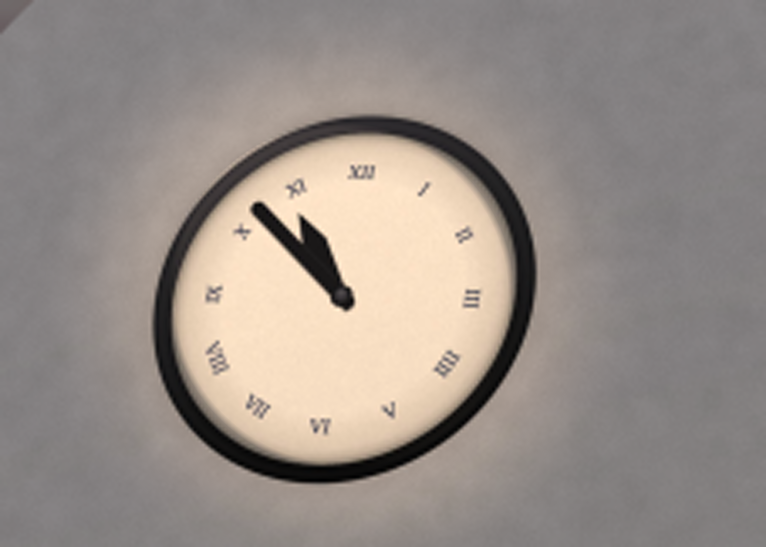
10:52
